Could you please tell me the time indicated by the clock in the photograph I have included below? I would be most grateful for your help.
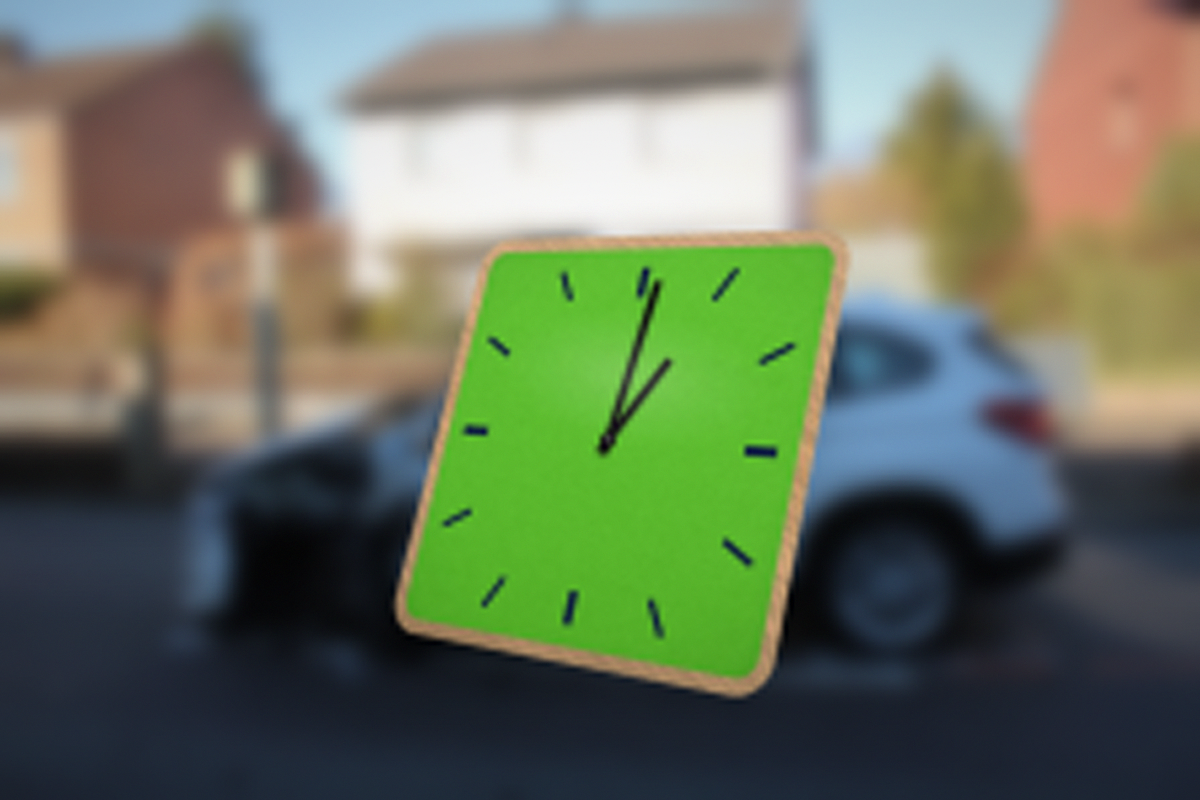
1:01
